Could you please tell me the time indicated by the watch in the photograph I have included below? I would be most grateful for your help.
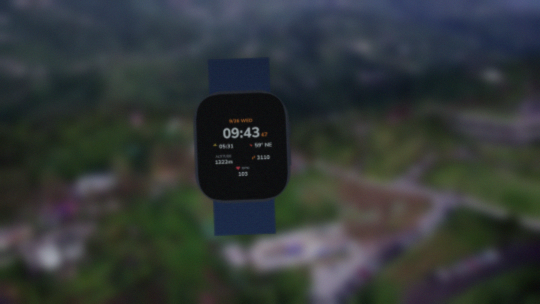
9:43
